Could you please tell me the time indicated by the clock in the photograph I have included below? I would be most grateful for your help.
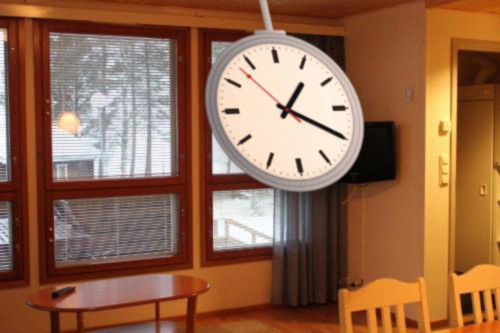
1:19:53
